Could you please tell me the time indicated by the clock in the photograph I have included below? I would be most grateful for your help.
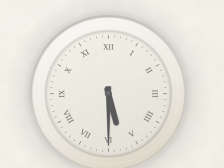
5:30
